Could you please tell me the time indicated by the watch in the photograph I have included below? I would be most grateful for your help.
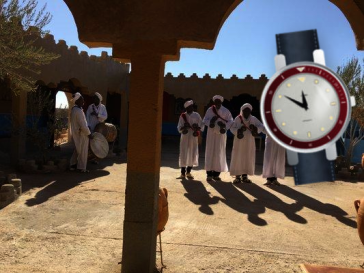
11:51
